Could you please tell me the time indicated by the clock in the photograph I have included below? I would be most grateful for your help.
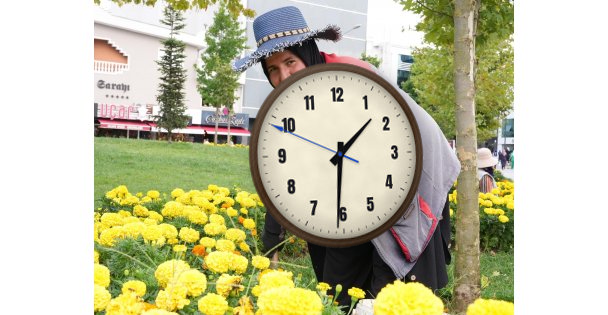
1:30:49
